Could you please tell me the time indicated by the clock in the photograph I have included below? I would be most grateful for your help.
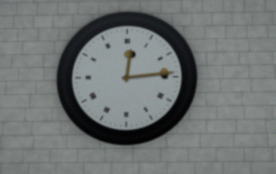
12:14
